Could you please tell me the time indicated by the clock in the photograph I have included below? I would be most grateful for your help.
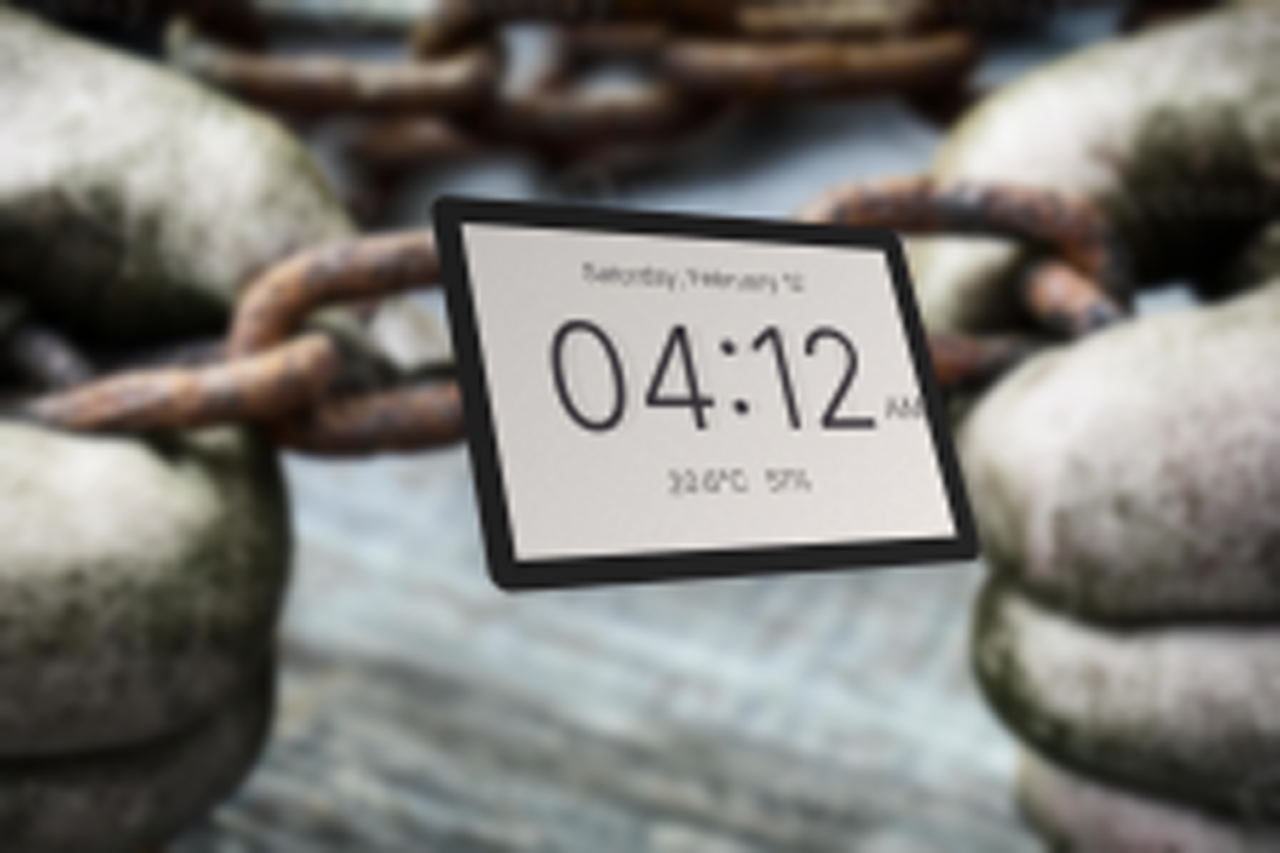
4:12
